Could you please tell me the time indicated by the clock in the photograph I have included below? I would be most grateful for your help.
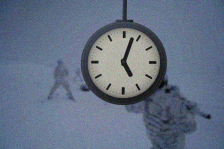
5:03
